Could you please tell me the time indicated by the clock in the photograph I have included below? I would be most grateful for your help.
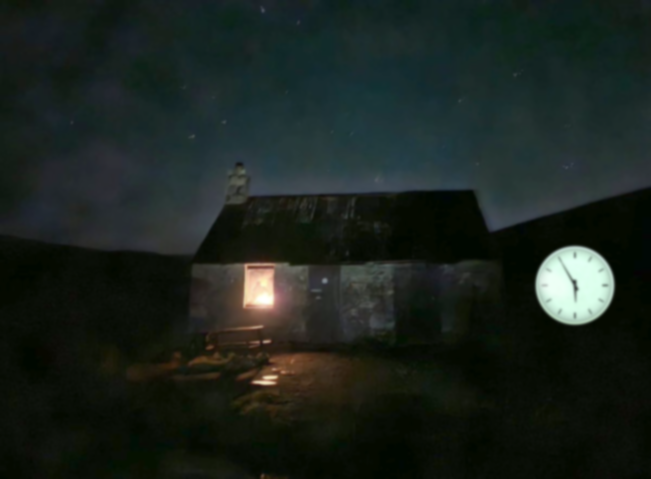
5:55
